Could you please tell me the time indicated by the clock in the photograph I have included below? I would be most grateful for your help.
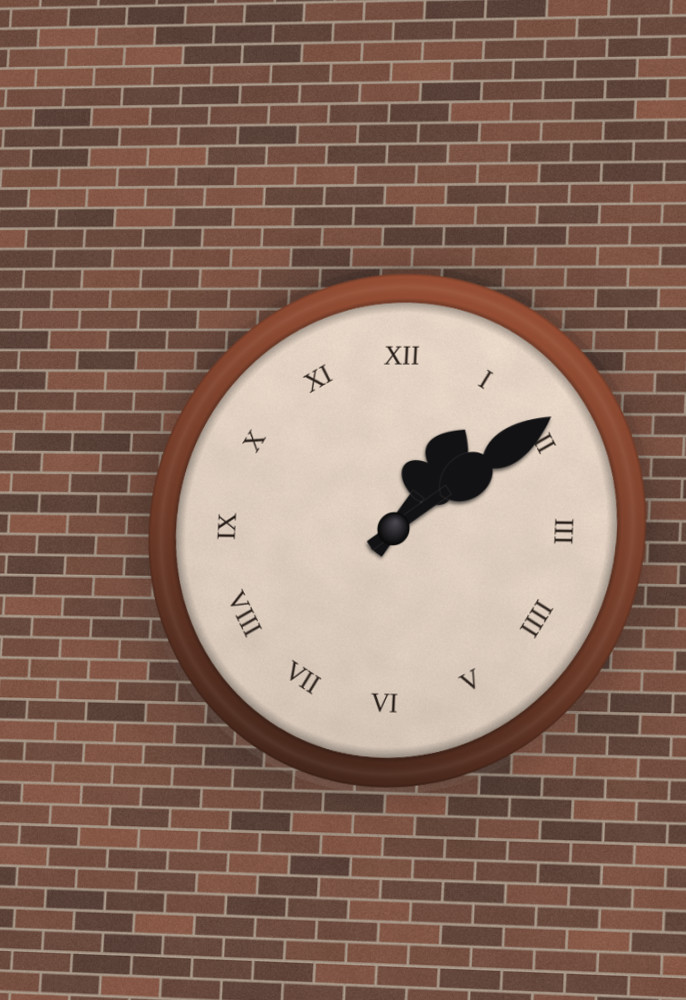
1:09
